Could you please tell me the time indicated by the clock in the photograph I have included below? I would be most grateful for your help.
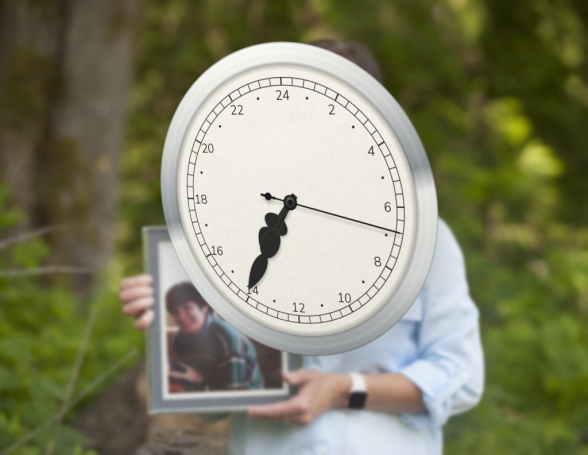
14:35:17
